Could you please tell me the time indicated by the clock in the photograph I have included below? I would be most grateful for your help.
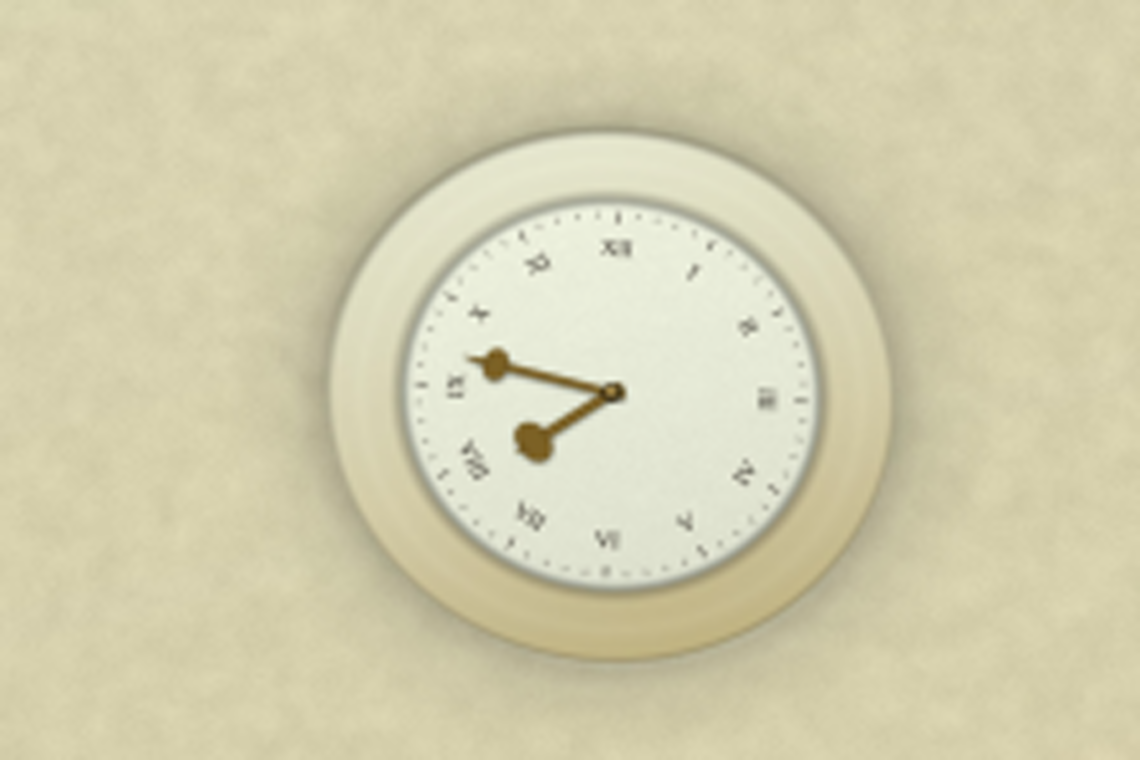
7:47
